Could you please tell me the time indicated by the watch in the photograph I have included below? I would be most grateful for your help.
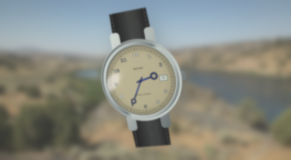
2:35
